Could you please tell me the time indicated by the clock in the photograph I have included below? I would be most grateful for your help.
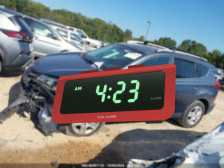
4:23
